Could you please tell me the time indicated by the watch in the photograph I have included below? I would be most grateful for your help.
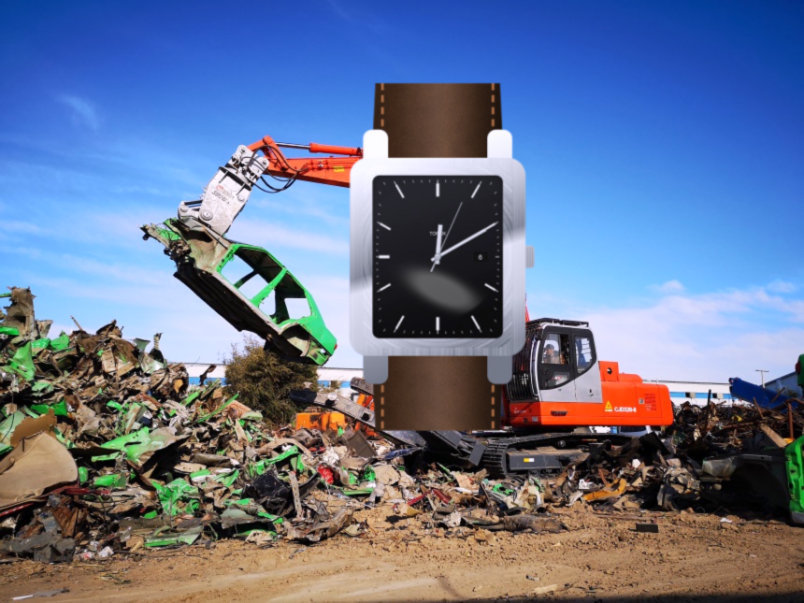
12:10:04
